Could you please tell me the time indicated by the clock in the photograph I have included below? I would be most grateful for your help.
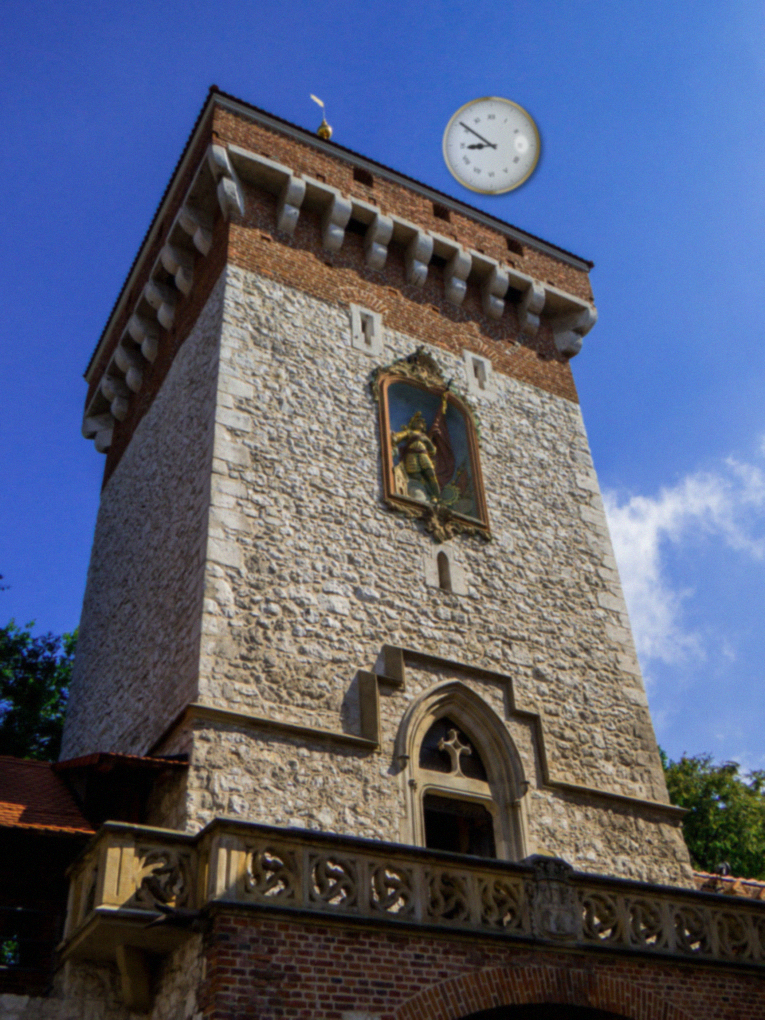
8:51
